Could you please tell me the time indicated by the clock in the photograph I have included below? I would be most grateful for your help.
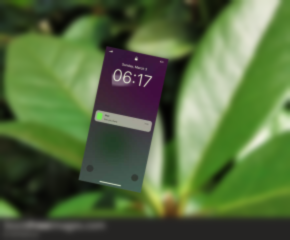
6:17
